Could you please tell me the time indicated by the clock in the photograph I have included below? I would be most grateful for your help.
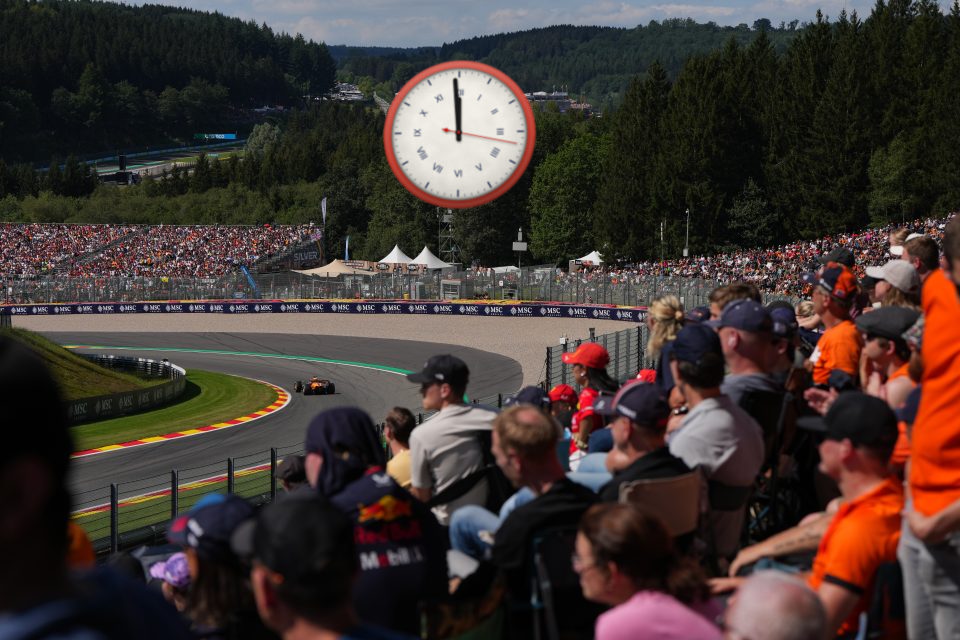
11:59:17
